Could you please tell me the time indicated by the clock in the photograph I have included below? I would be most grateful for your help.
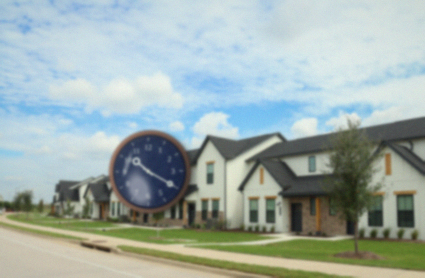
10:20
